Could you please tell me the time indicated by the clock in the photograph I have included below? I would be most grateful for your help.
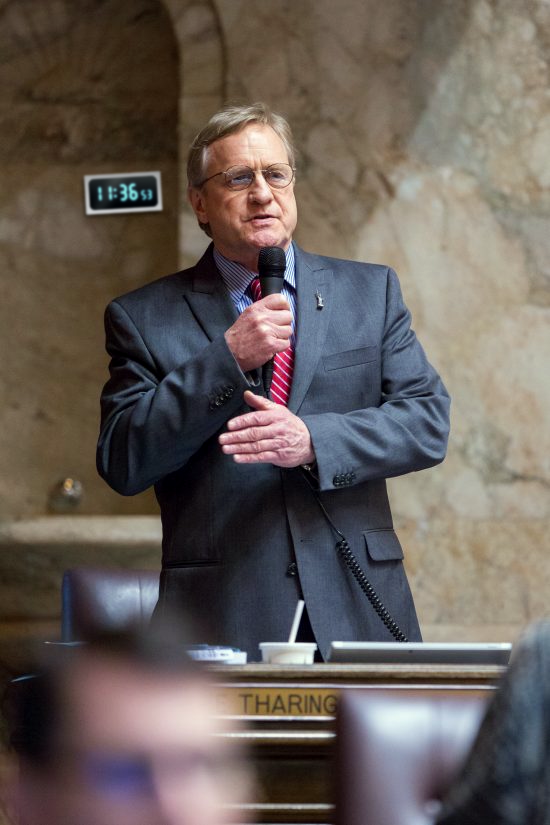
11:36
